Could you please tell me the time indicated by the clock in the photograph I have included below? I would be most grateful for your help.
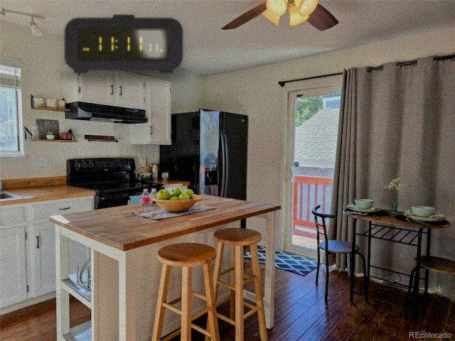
11:11:11
